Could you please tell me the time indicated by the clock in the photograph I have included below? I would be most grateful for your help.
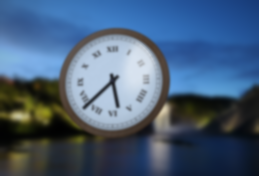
5:38
